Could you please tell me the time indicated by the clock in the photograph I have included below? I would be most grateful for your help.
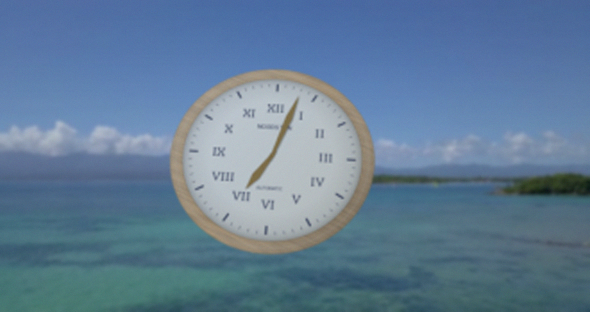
7:03
